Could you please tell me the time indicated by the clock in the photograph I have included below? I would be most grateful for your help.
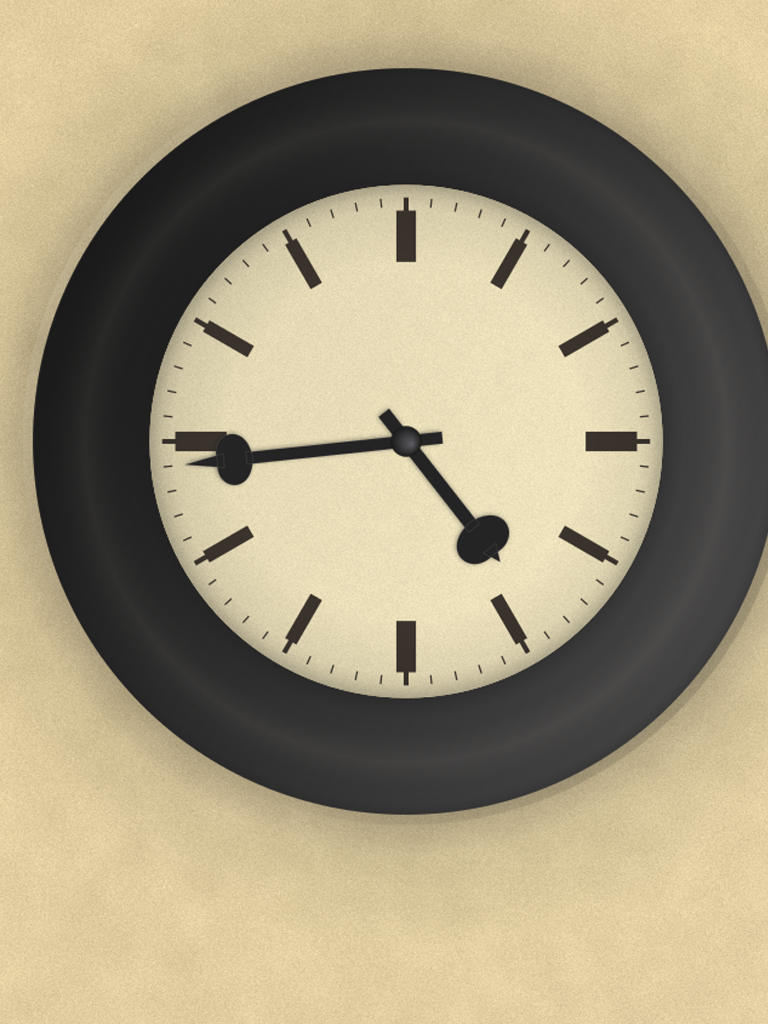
4:44
